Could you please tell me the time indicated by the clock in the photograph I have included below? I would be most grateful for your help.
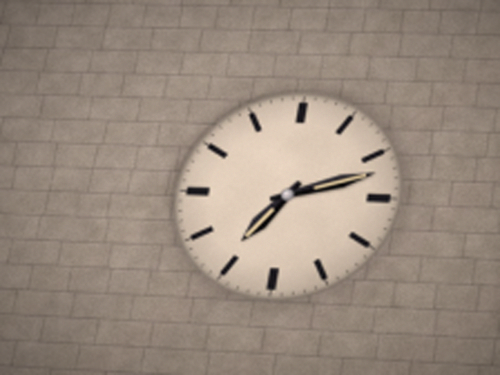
7:12
